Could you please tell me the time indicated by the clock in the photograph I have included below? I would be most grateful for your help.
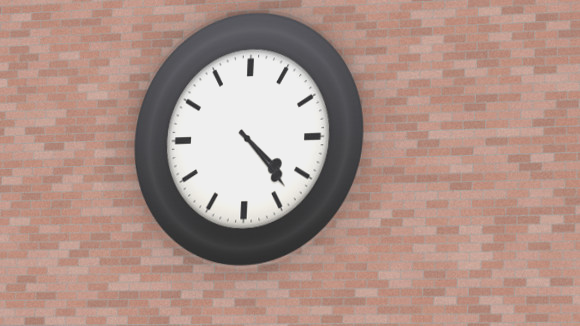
4:23
